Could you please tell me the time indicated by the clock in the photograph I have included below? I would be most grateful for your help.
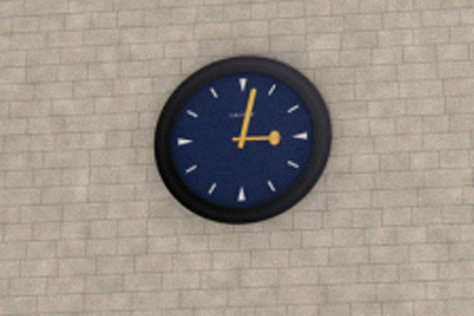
3:02
